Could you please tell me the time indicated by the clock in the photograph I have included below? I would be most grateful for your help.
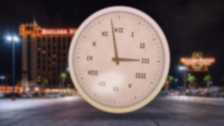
2:58
